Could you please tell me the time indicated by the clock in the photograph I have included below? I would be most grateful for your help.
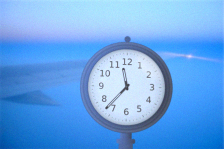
11:37
